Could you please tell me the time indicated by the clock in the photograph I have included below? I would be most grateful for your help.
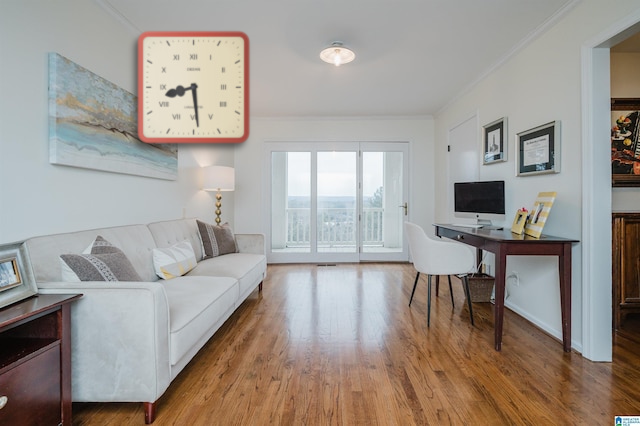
8:29
